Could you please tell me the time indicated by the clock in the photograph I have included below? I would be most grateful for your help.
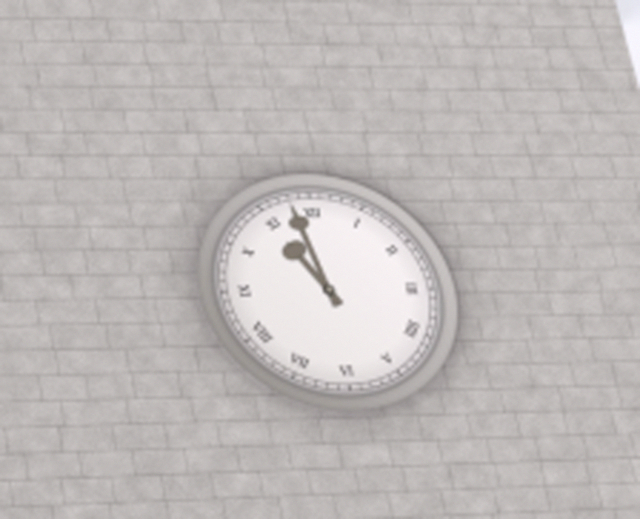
10:58
